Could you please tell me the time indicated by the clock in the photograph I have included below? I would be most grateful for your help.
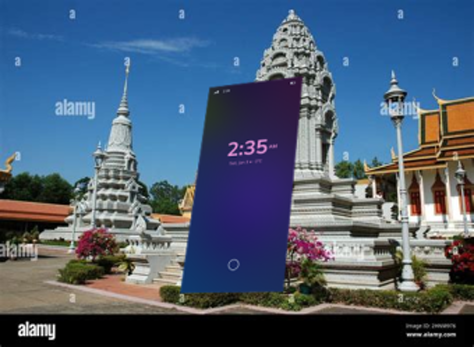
2:35
